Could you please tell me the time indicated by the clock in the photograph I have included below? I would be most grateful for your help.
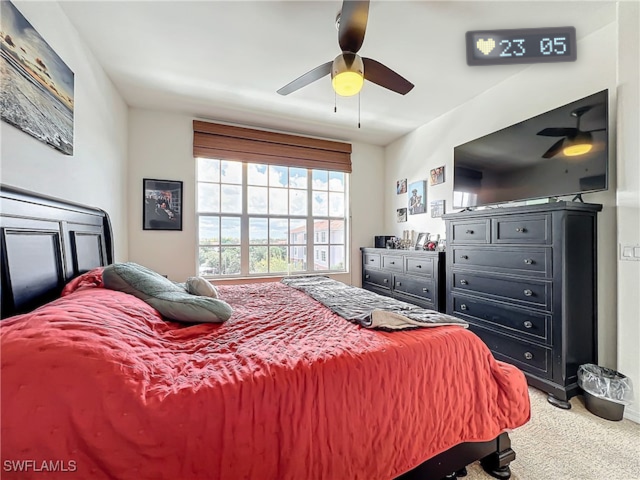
23:05
